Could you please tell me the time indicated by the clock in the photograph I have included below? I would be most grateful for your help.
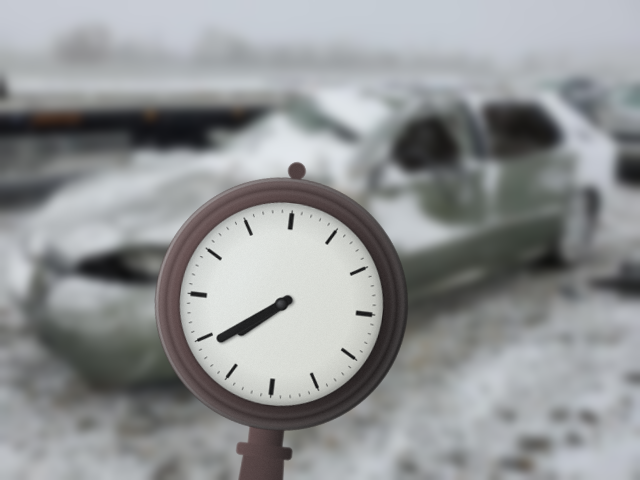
7:39
